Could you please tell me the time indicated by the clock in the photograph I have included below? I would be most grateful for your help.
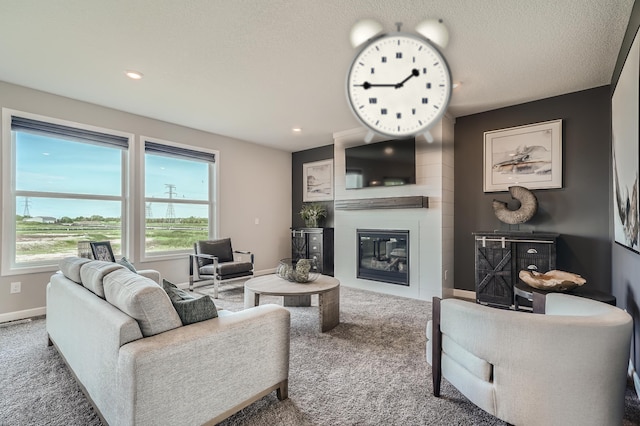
1:45
